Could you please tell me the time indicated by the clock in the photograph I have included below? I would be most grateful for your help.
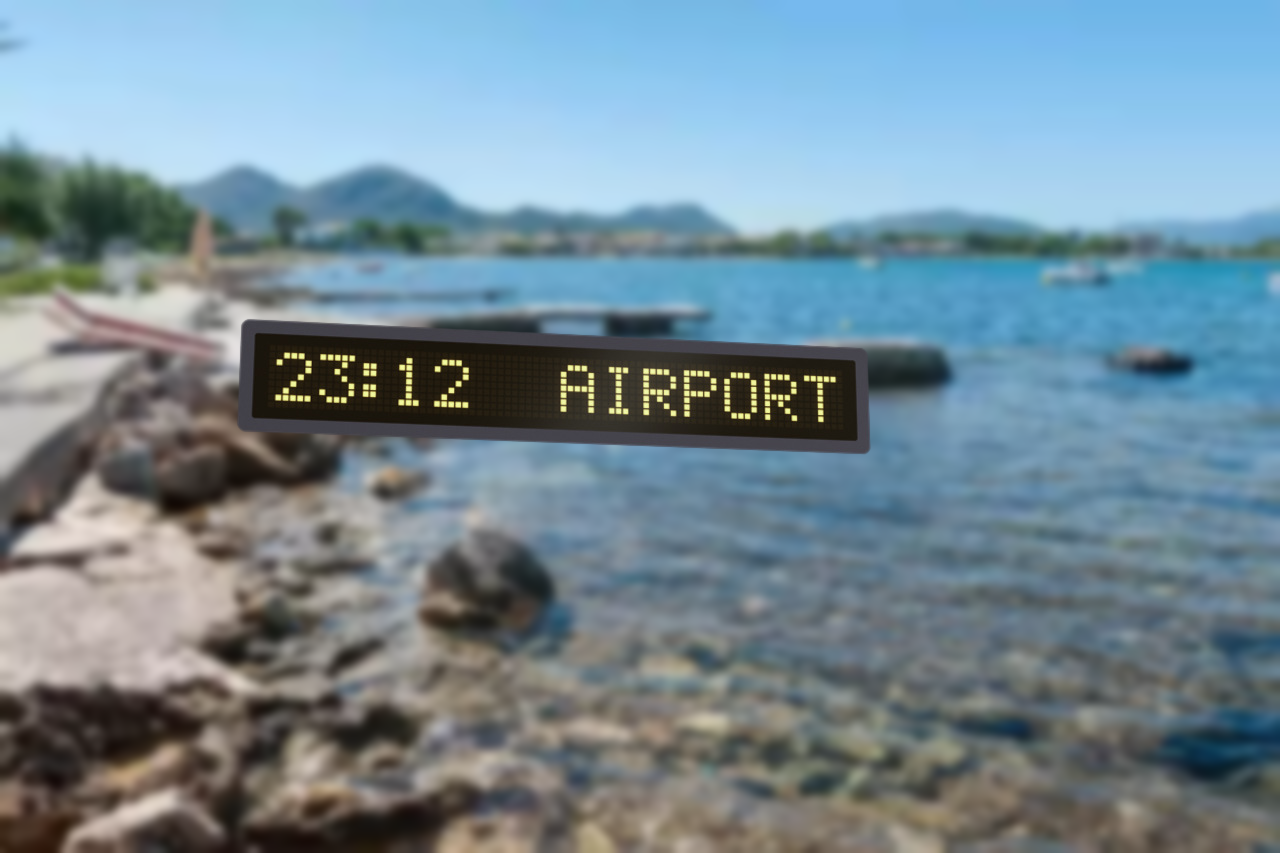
23:12
